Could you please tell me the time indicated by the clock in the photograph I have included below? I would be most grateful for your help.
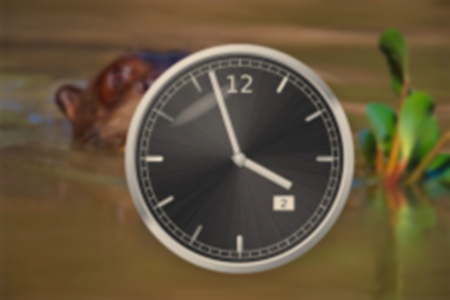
3:57
